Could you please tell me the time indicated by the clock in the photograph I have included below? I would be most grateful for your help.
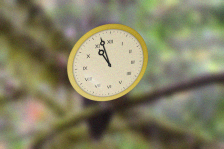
10:57
